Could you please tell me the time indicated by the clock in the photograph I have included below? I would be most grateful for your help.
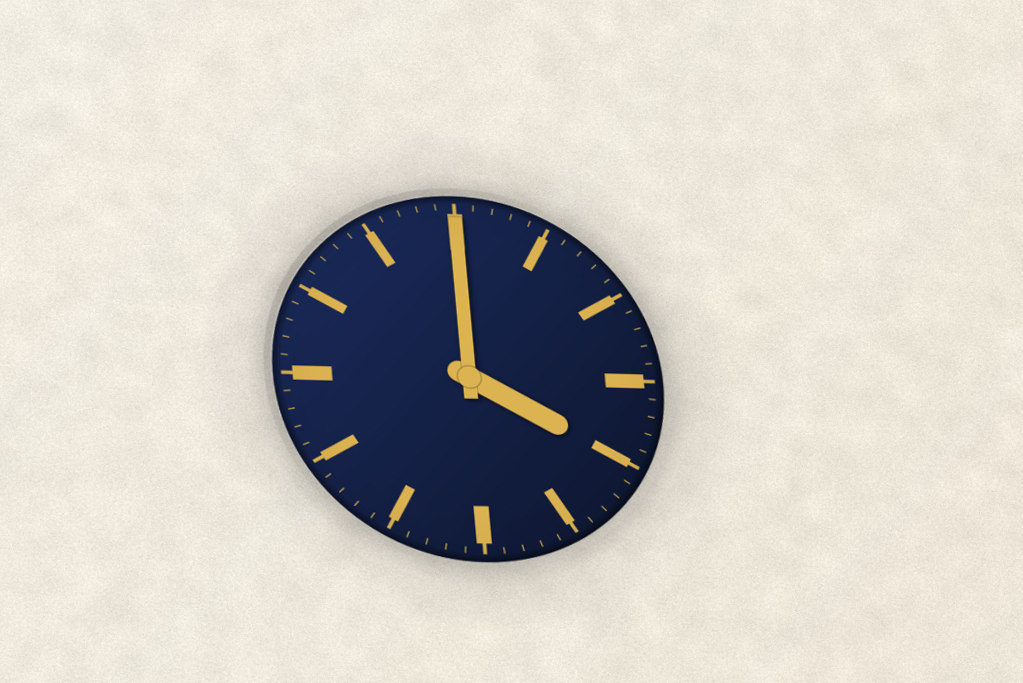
4:00
